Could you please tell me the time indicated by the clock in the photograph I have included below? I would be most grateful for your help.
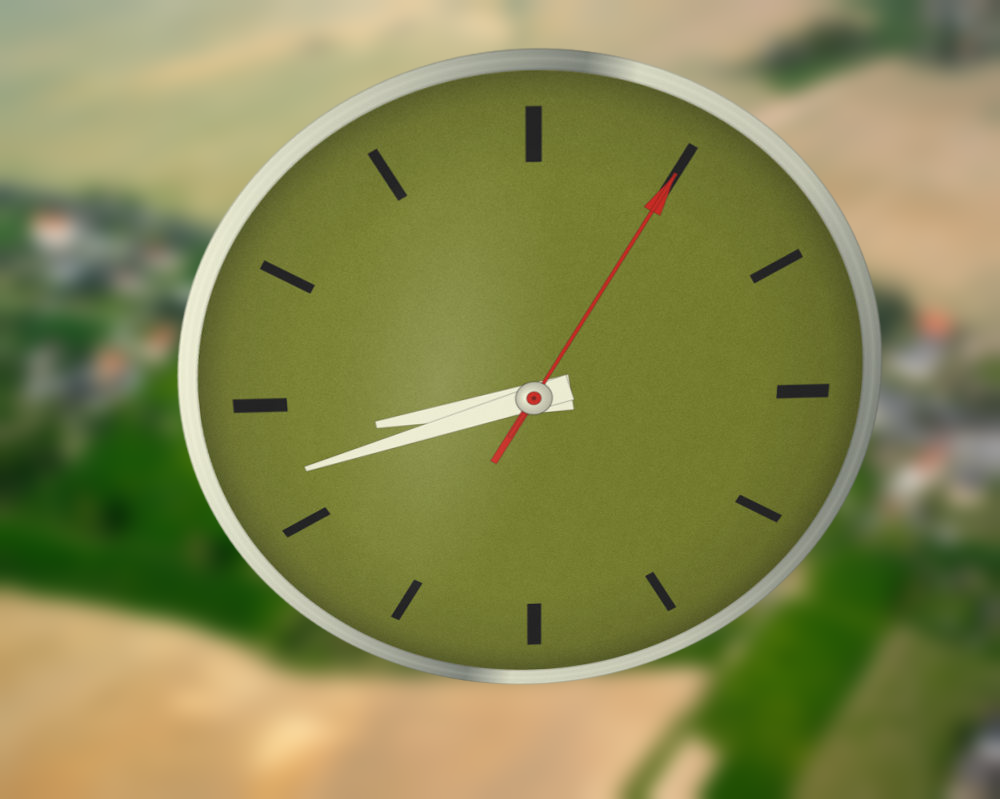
8:42:05
